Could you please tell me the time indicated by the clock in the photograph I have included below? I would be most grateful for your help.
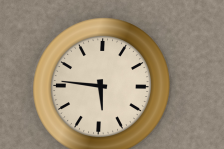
5:46
